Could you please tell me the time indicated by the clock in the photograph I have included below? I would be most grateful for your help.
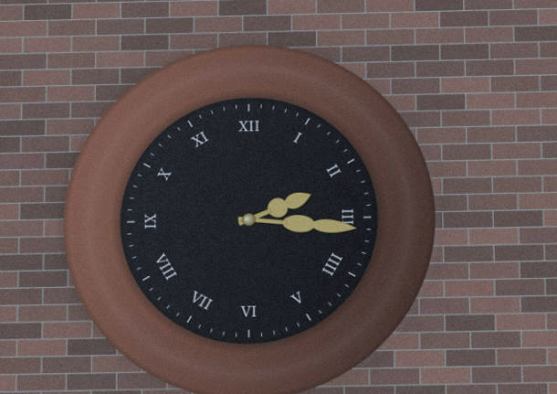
2:16
